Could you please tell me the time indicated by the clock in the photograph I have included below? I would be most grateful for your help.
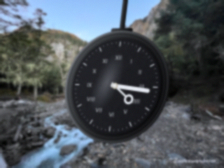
4:16
